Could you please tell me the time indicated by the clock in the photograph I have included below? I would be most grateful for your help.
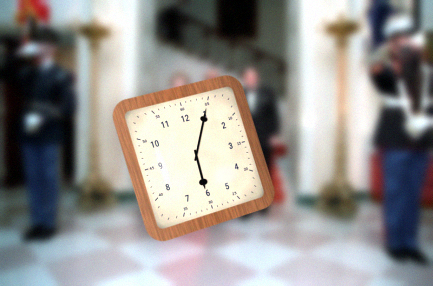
6:05
